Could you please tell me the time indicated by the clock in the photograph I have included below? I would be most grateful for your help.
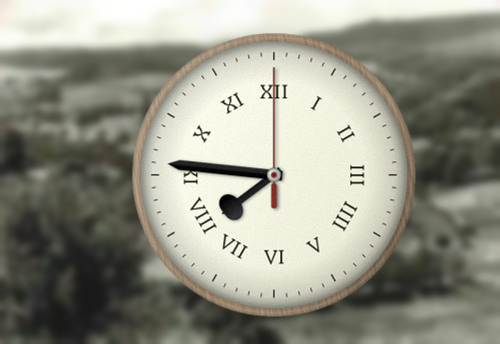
7:46:00
